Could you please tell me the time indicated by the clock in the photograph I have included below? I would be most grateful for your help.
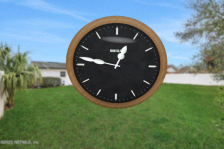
12:47
